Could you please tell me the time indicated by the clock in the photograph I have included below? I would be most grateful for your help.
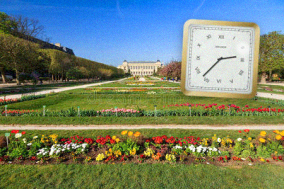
2:37
